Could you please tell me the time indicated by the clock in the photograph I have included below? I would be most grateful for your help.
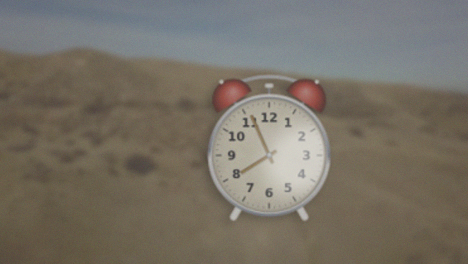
7:56
